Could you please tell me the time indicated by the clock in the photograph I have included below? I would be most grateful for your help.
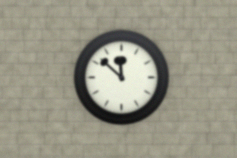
11:52
